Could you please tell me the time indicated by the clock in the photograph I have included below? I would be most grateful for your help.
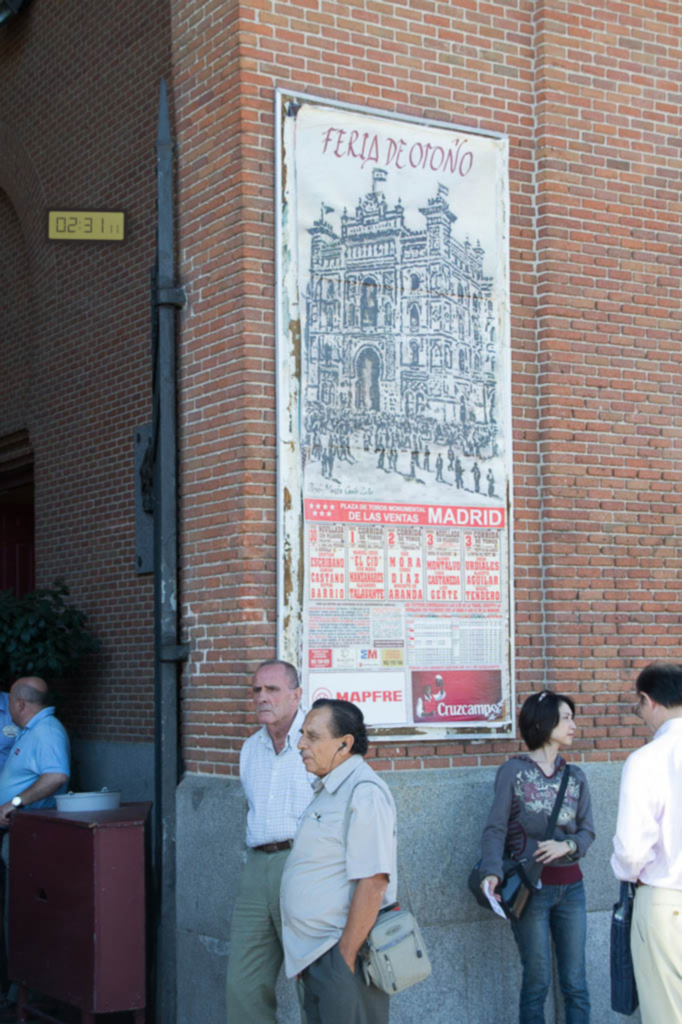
2:31
